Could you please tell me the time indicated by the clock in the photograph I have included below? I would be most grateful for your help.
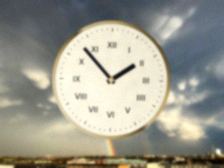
1:53
